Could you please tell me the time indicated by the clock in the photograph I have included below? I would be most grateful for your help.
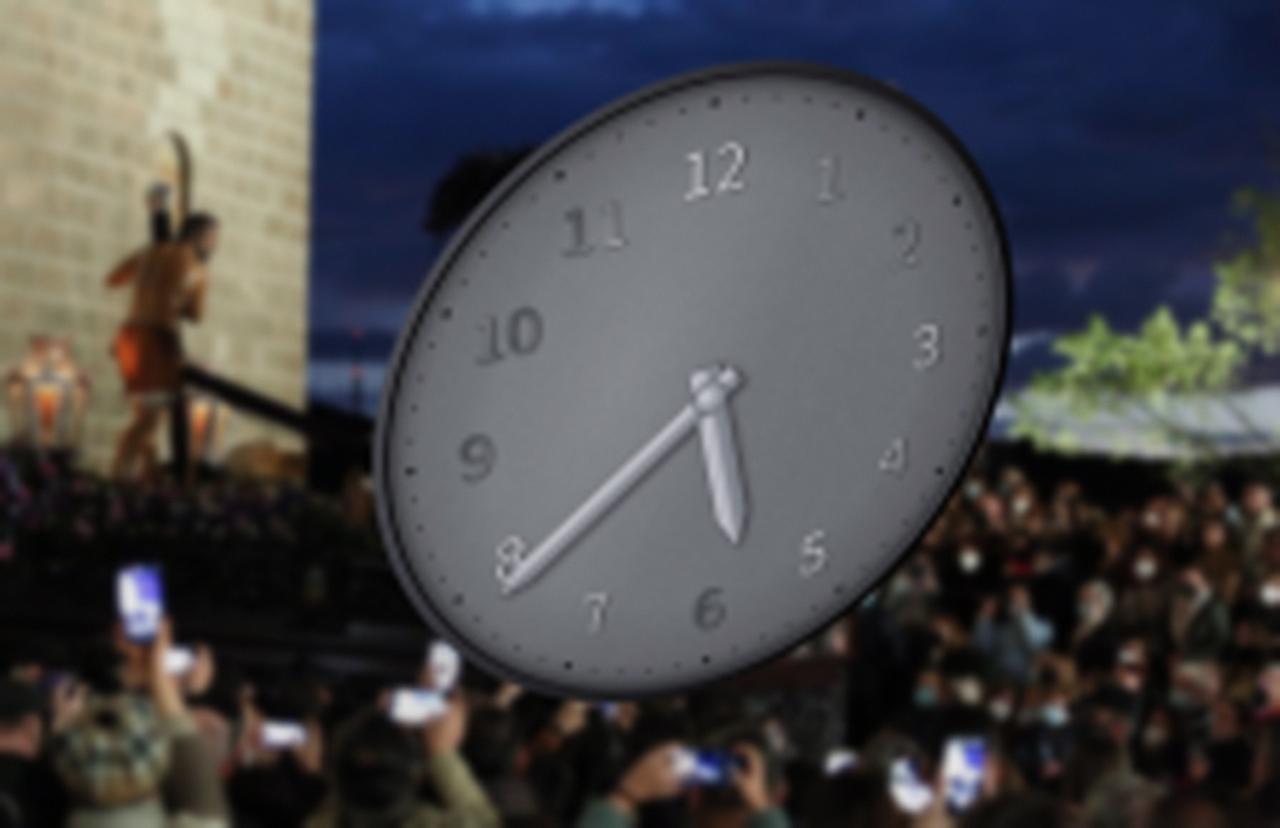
5:39
